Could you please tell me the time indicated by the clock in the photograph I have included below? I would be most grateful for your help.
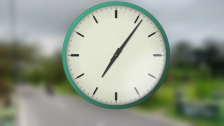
7:06
